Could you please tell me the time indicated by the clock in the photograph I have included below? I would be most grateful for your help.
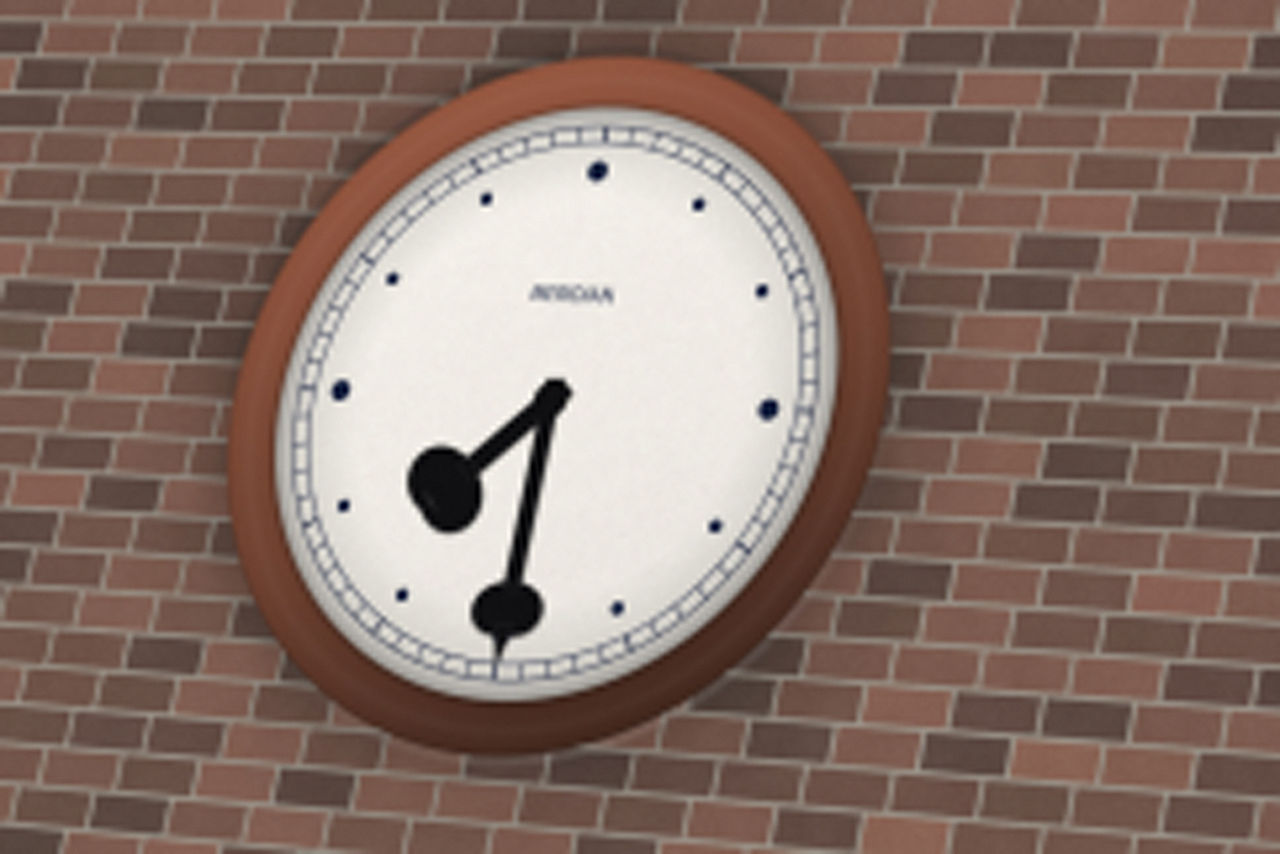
7:30
